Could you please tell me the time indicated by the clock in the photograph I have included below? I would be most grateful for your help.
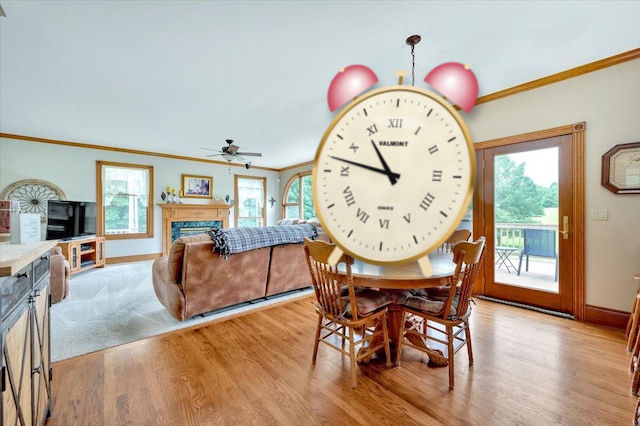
10:47
